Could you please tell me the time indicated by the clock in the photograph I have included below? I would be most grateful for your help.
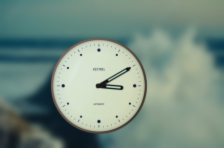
3:10
